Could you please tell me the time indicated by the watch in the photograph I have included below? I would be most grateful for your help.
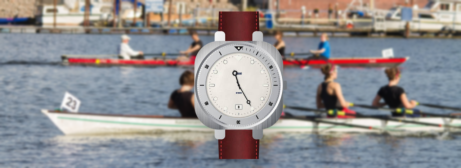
11:25
